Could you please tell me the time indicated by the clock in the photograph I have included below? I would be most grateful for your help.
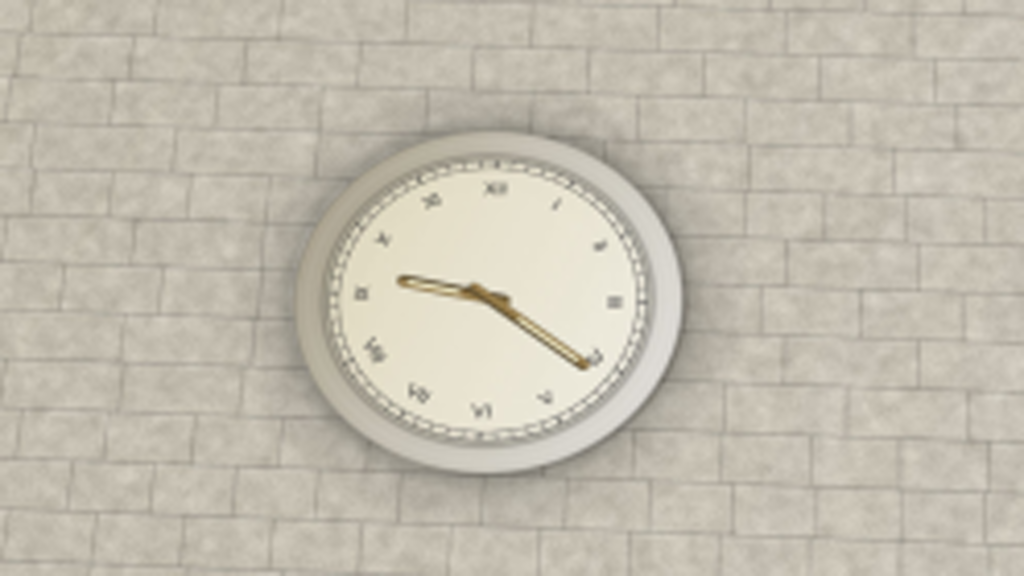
9:21
